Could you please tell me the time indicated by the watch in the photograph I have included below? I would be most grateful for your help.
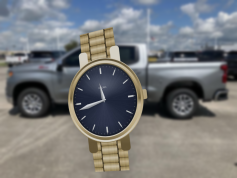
11:43
